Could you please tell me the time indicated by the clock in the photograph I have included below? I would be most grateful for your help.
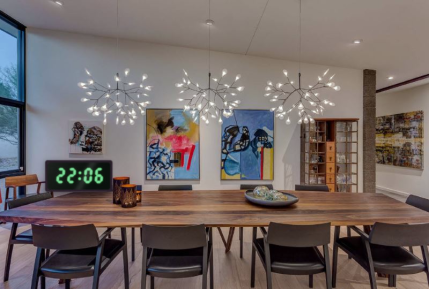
22:06
